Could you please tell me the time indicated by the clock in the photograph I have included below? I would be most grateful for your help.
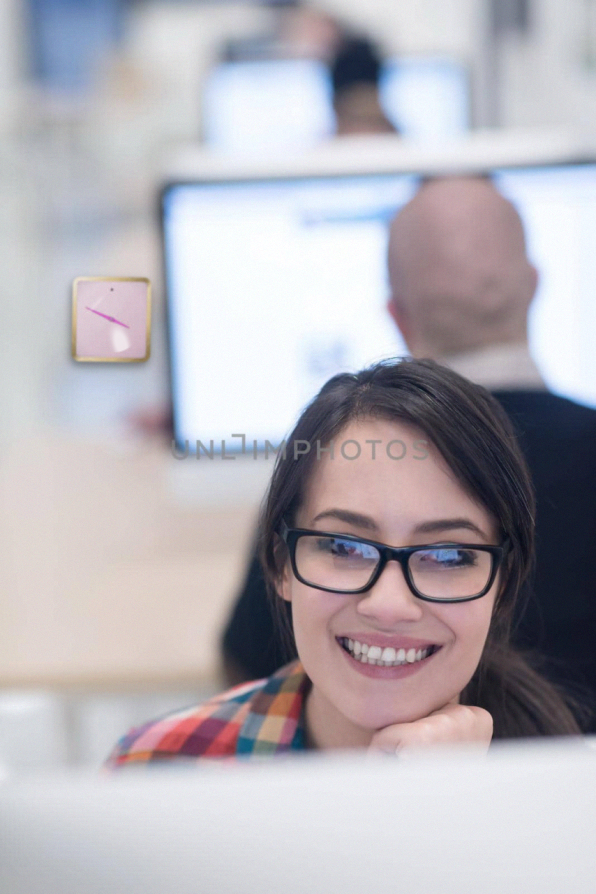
3:49
